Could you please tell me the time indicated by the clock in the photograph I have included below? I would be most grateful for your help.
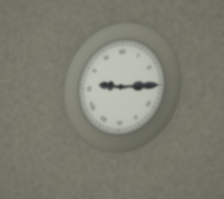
9:15
